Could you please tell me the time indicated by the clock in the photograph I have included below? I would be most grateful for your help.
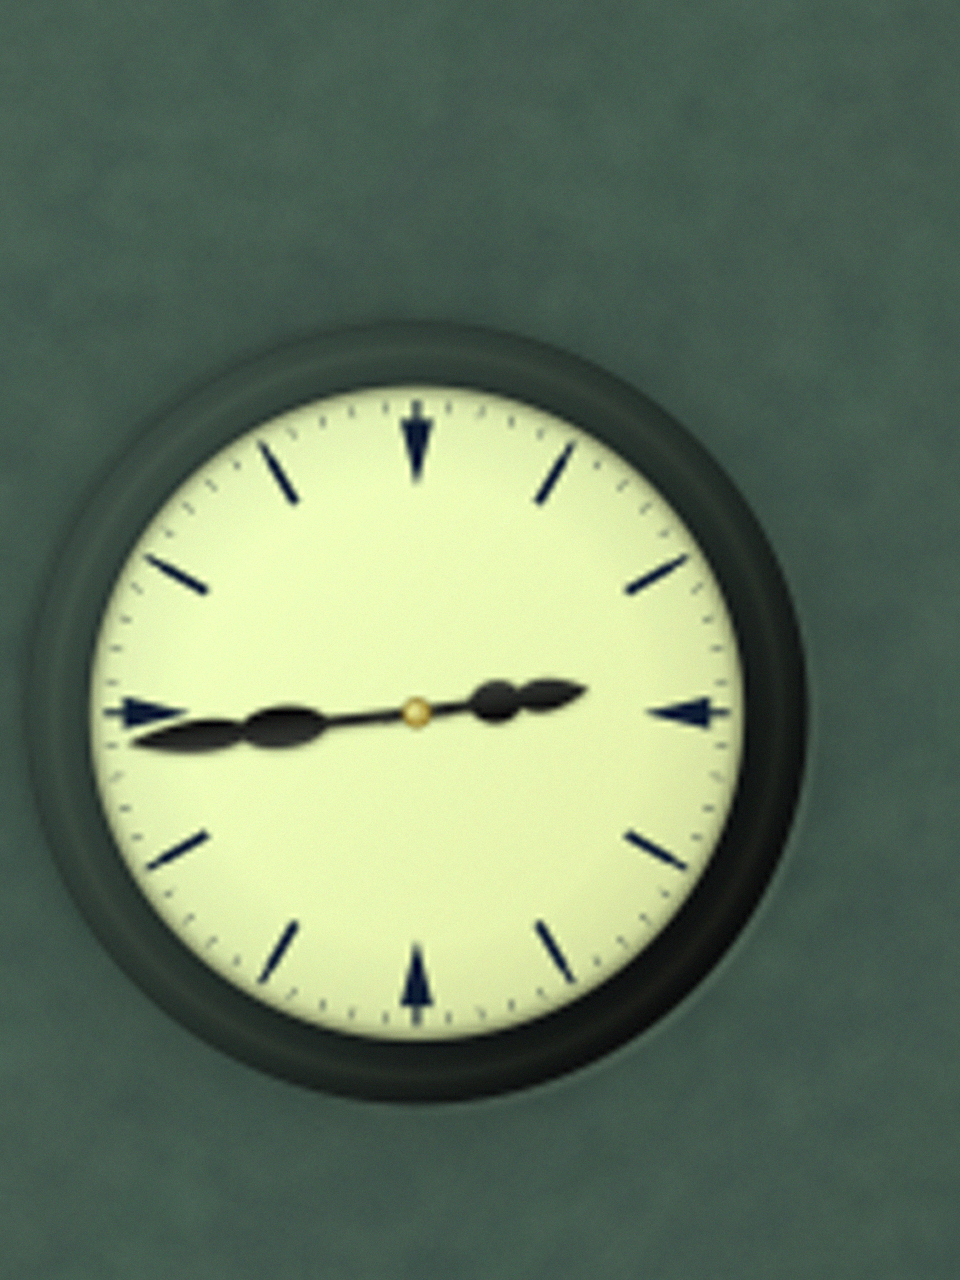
2:44
